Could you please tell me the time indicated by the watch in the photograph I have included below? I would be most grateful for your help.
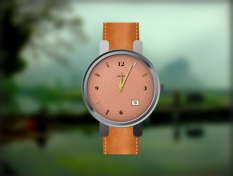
12:04
